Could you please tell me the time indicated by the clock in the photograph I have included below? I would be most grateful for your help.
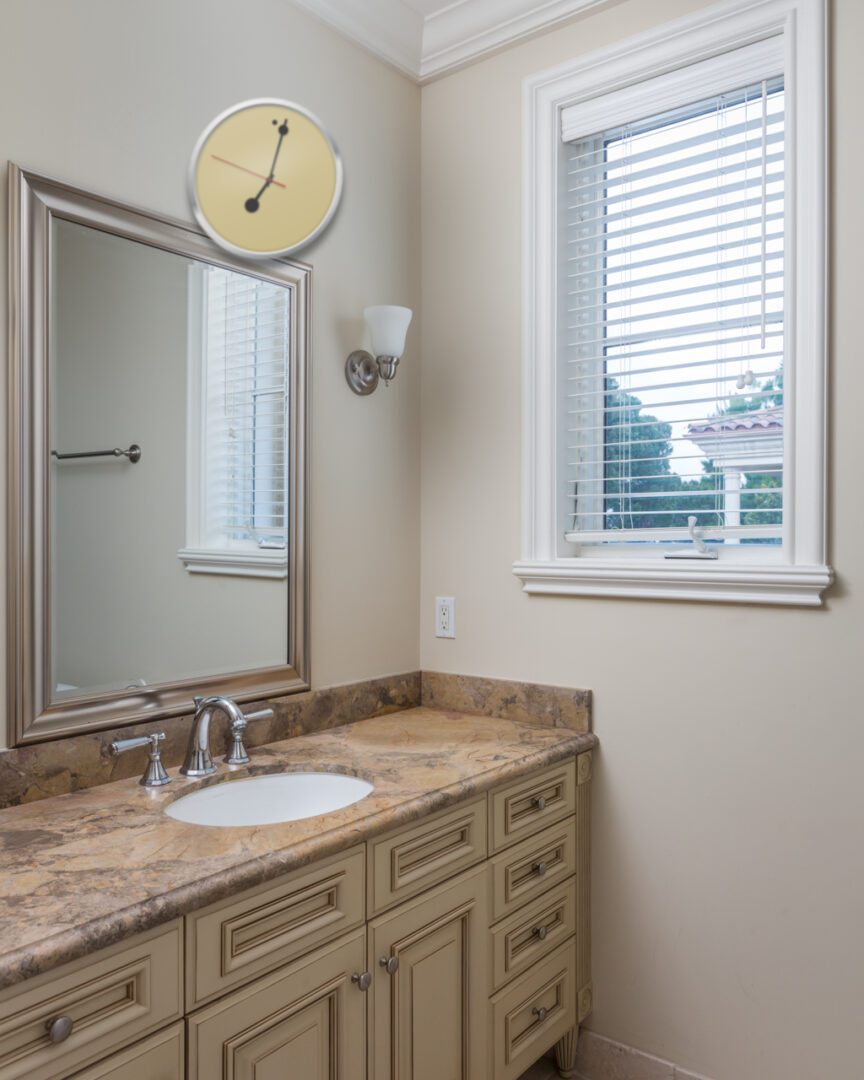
7:01:48
